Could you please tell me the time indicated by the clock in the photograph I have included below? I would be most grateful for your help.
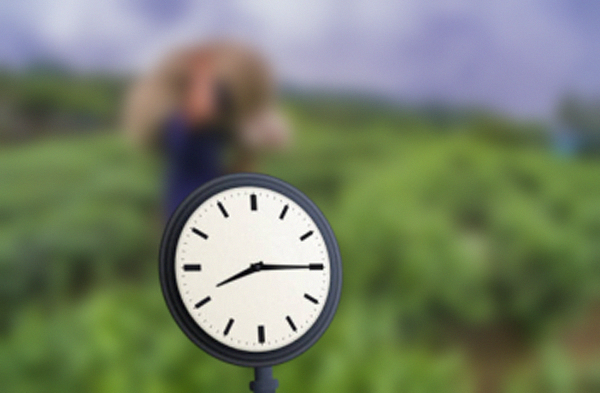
8:15
